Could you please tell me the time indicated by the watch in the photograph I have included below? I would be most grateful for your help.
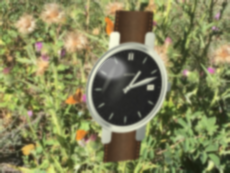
1:12
